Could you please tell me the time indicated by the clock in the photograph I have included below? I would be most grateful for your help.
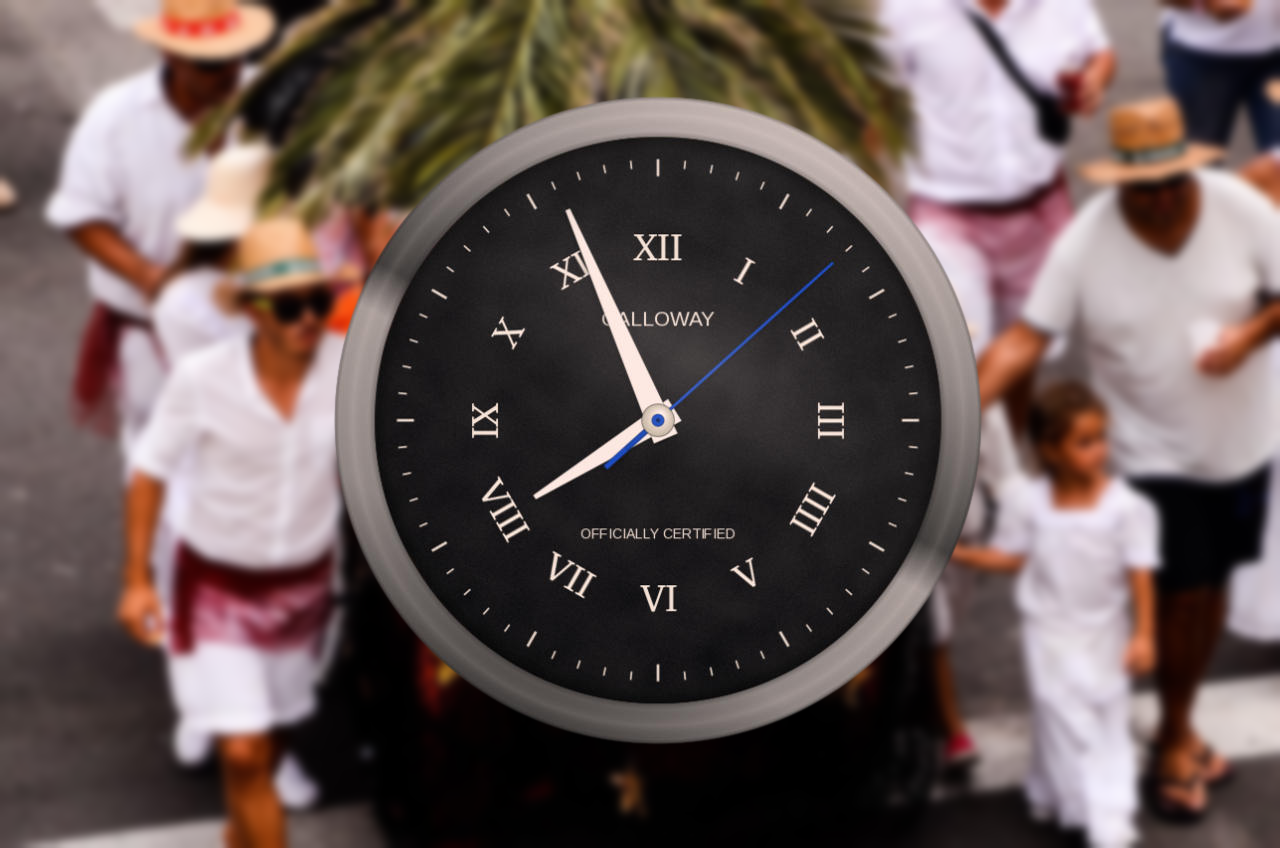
7:56:08
